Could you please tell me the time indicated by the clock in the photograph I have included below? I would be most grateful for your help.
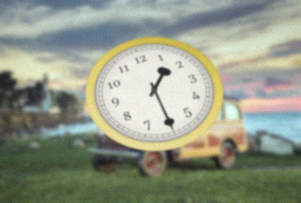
1:30
